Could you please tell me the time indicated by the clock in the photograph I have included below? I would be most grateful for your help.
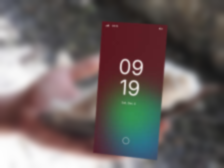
9:19
